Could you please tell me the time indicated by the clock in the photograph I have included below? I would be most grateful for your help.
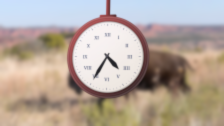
4:35
